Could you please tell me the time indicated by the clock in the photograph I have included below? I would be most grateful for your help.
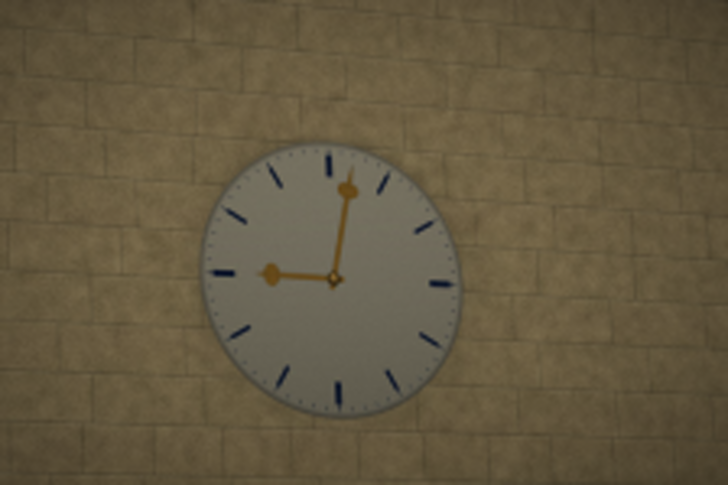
9:02
